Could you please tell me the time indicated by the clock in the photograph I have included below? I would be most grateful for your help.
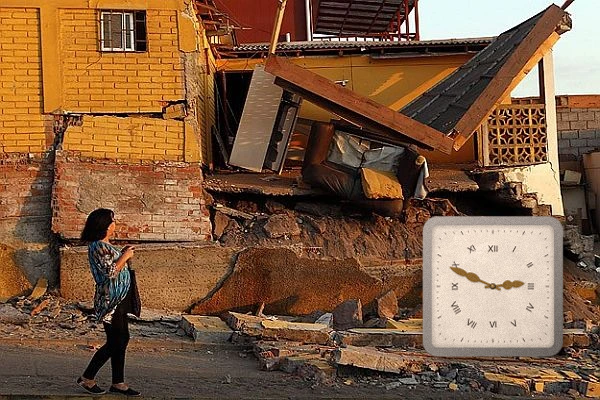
2:49
